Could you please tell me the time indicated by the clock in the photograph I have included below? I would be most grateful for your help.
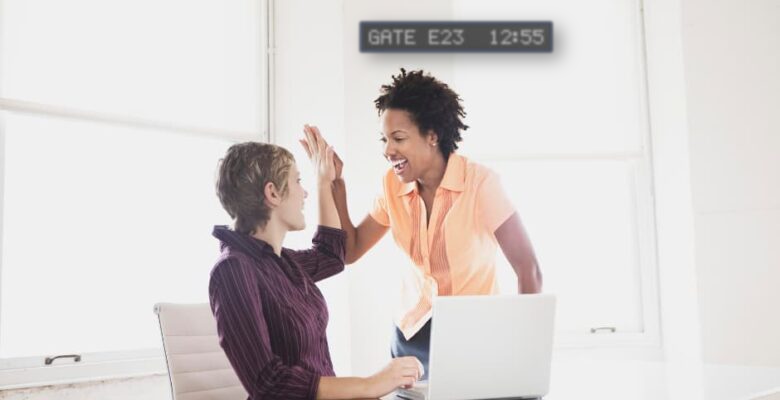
12:55
